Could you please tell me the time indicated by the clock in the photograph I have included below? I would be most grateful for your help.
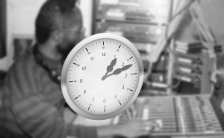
1:12
